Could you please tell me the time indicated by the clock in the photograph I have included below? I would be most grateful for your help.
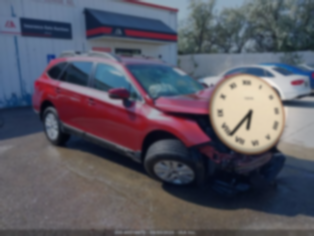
6:38
